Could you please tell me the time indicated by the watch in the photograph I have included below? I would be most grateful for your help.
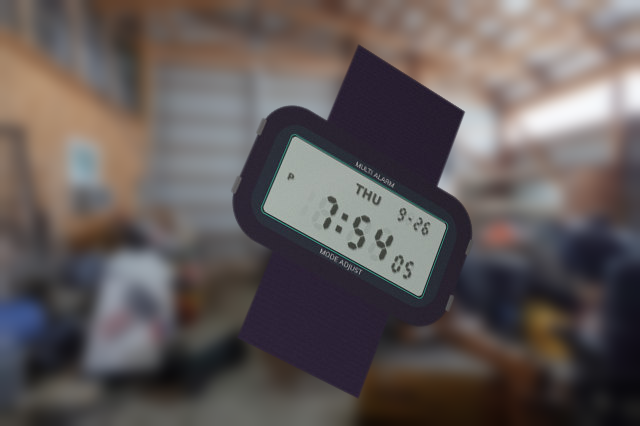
7:54:05
